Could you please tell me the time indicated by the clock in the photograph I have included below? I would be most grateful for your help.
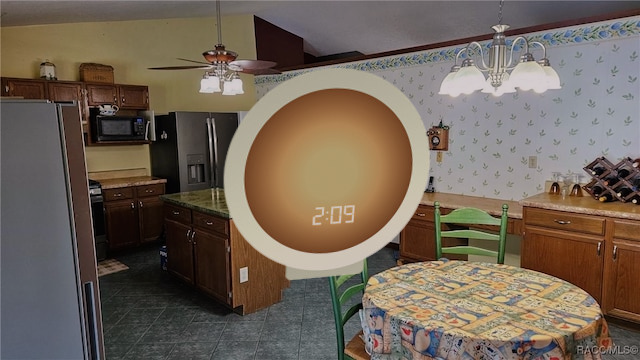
2:09
